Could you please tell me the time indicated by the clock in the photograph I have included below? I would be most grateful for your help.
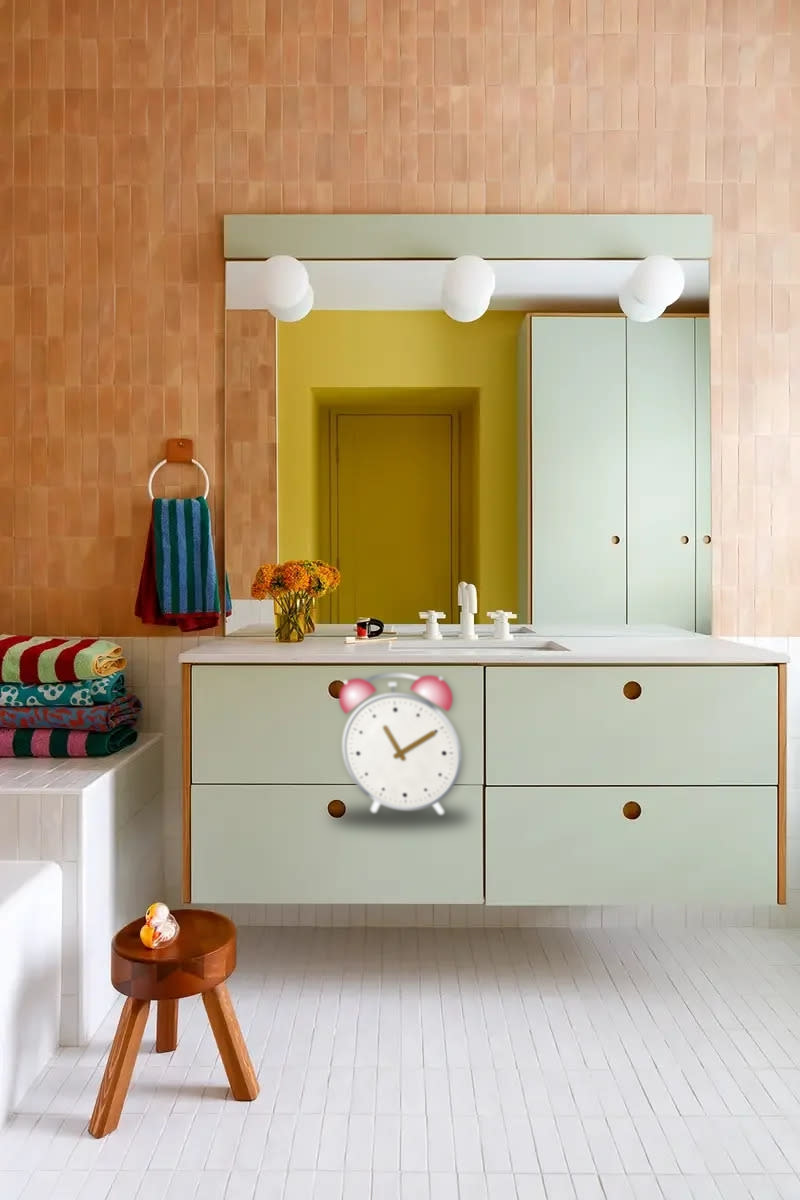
11:10
